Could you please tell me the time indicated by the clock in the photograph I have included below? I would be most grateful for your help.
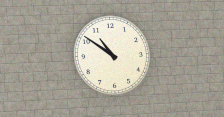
10:51
